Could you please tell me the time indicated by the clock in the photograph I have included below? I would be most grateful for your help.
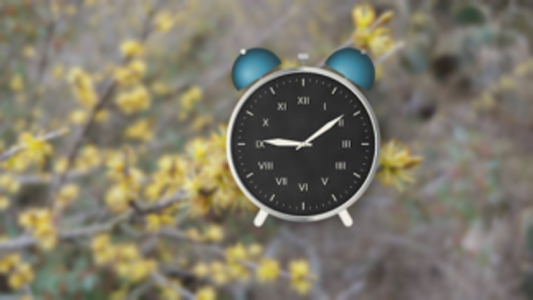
9:09
